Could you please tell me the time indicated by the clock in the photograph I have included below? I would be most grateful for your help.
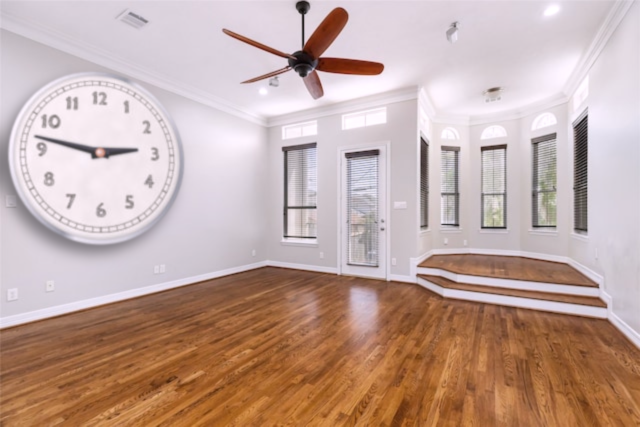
2:47
